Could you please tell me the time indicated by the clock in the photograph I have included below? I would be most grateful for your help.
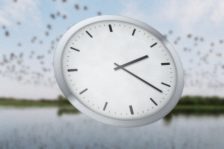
2:22
